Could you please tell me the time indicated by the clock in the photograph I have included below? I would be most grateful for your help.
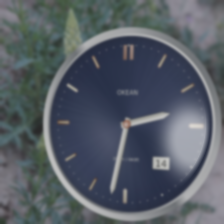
2:32
